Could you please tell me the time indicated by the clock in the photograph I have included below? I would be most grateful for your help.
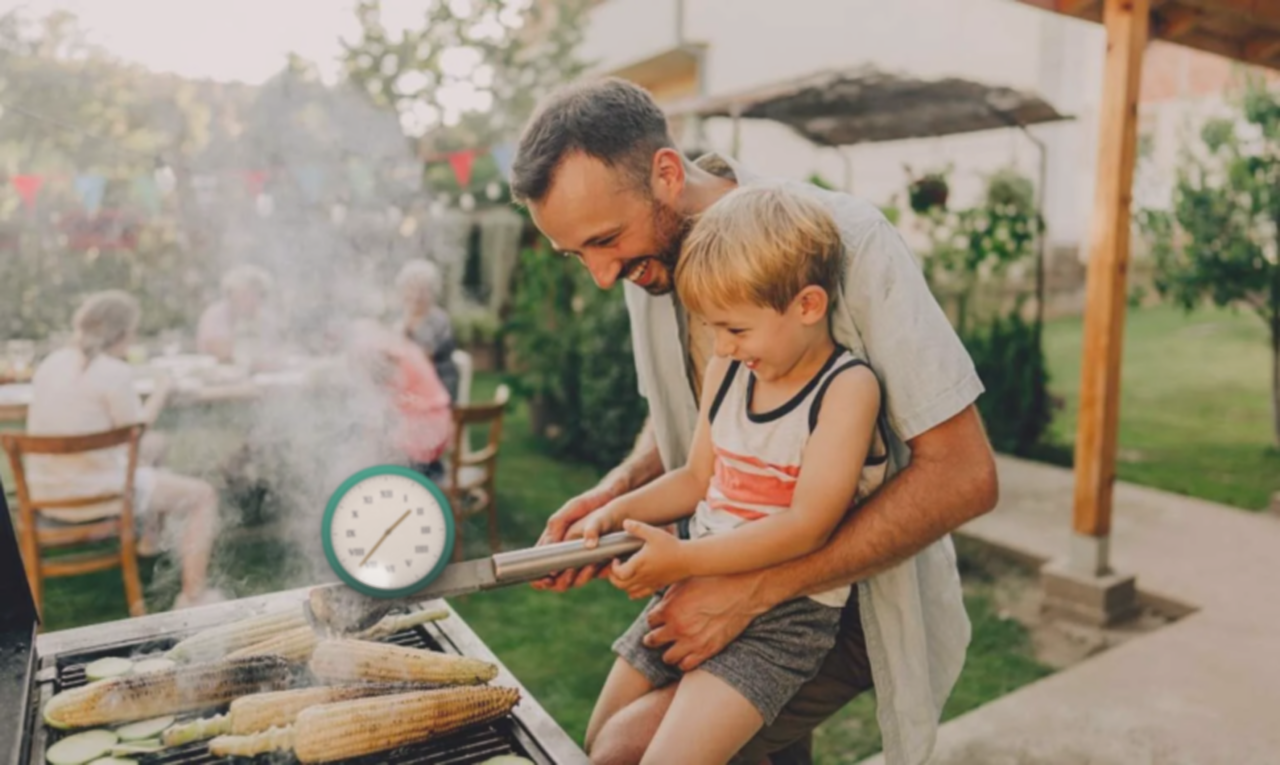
1:37
